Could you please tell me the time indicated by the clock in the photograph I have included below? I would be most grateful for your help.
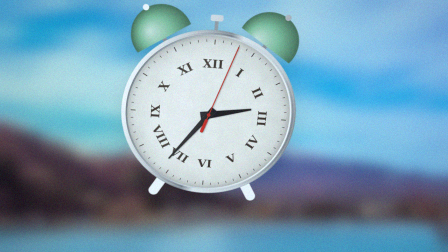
2:36:03
